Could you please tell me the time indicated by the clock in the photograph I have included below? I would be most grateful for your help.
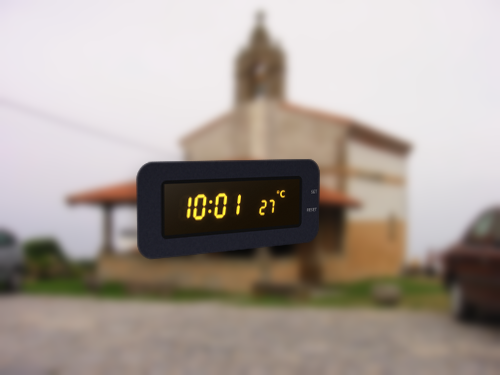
10:01
